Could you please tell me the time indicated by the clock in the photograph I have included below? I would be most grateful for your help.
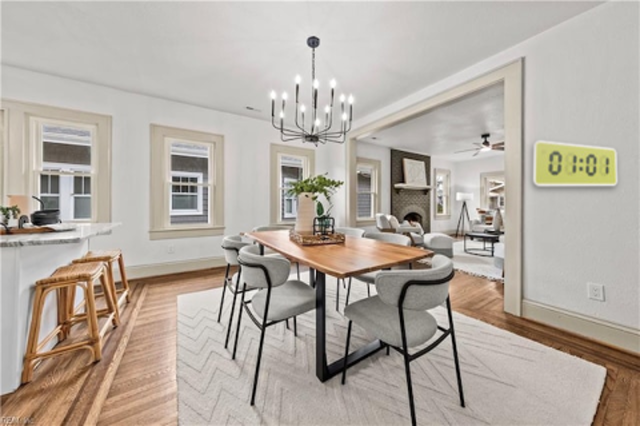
1:01
